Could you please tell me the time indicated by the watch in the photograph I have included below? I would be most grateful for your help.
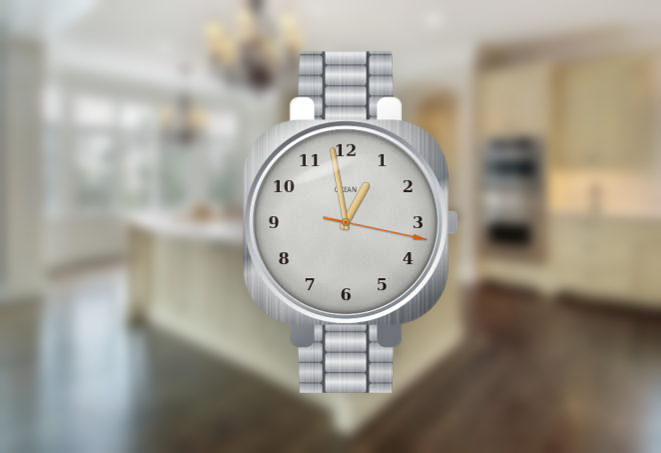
12:58:17
